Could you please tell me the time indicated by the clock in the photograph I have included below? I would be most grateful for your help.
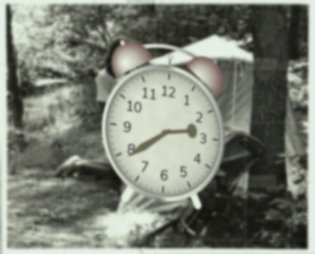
2:39
